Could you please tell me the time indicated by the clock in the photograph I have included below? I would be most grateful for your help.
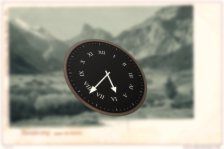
5:38
